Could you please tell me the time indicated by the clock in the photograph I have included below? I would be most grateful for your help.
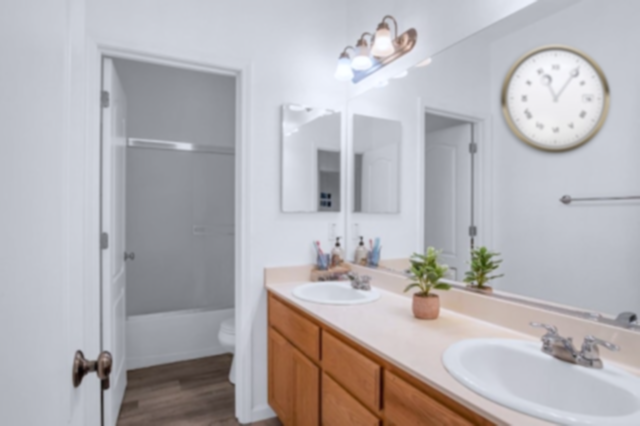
11:06
